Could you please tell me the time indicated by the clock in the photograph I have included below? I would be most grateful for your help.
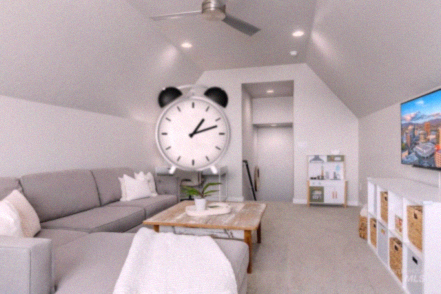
1:12
